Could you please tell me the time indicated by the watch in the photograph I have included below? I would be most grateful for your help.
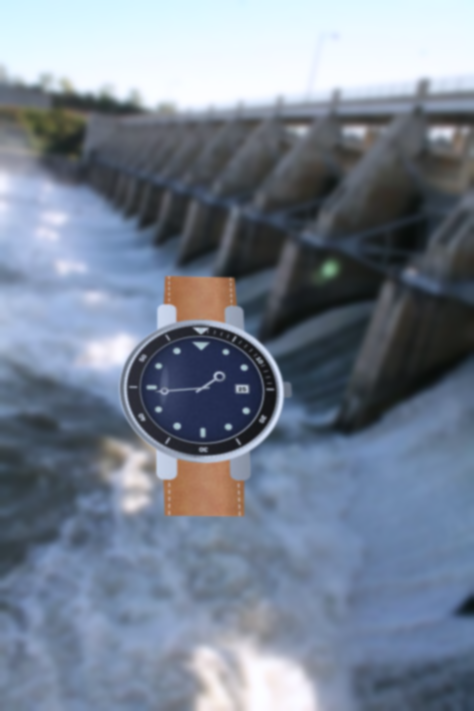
1:44
